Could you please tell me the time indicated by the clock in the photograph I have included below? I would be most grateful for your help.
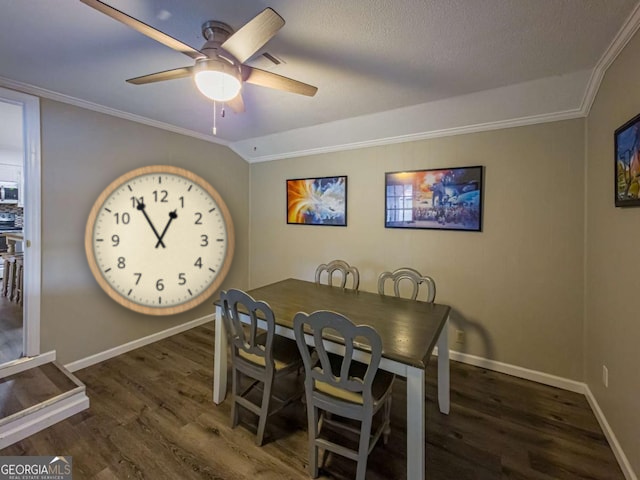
12:55
